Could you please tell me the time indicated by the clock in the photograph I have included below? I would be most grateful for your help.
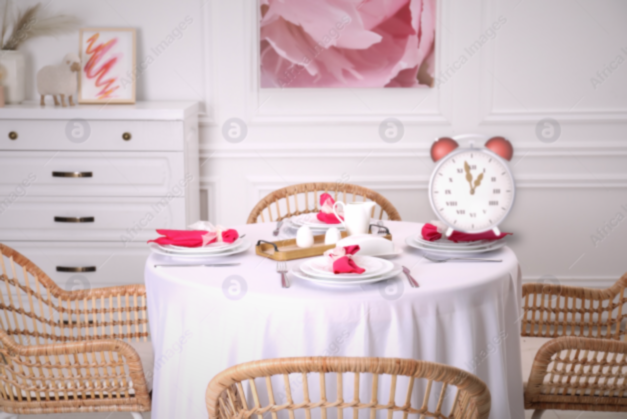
12:58
